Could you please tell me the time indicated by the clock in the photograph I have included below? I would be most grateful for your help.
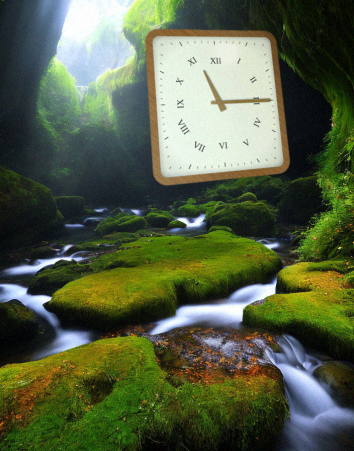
11:15
